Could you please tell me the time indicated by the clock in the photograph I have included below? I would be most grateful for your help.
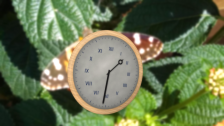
1:31
